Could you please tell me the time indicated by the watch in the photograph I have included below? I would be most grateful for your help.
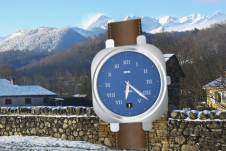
6:22
